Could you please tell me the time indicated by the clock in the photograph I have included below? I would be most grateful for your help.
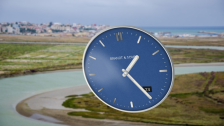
1:24
